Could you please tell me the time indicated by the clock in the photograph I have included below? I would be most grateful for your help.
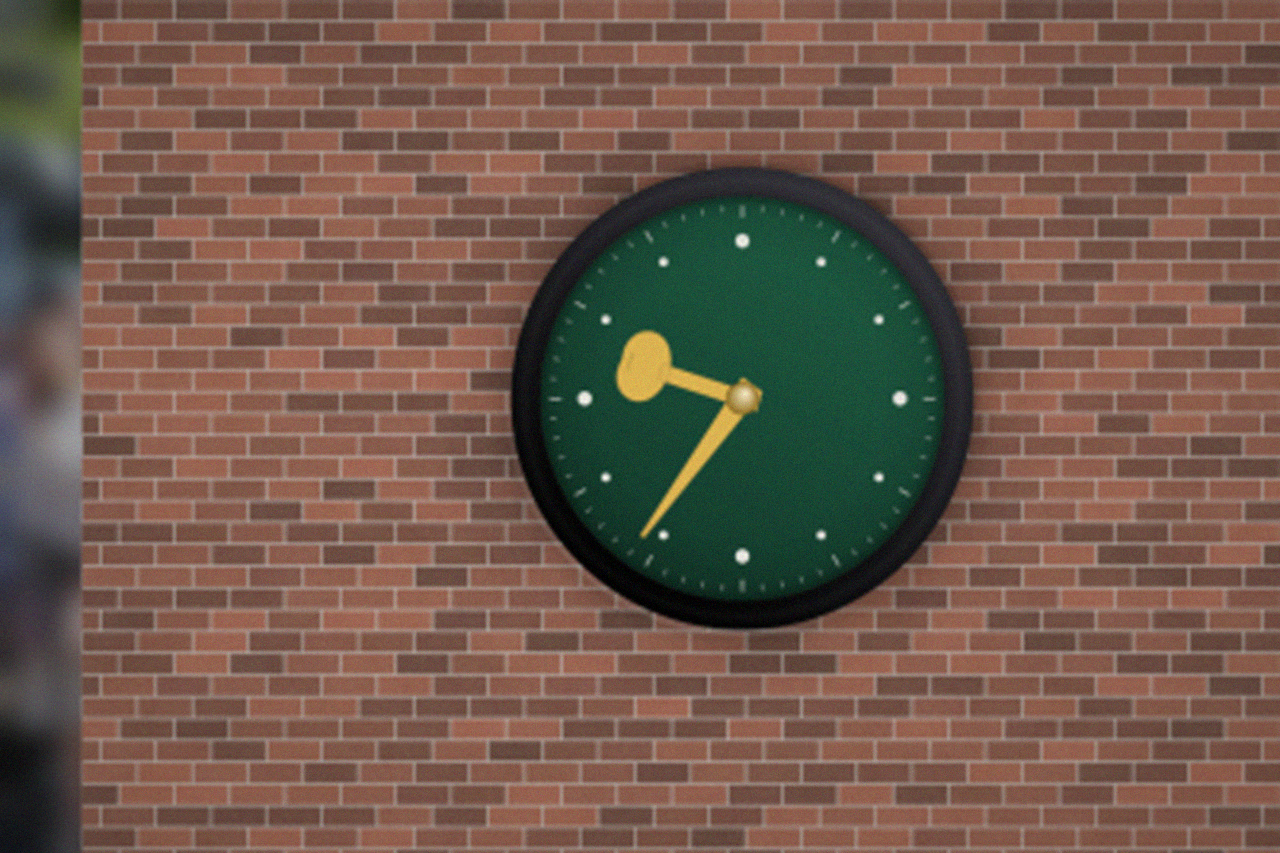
9:36
